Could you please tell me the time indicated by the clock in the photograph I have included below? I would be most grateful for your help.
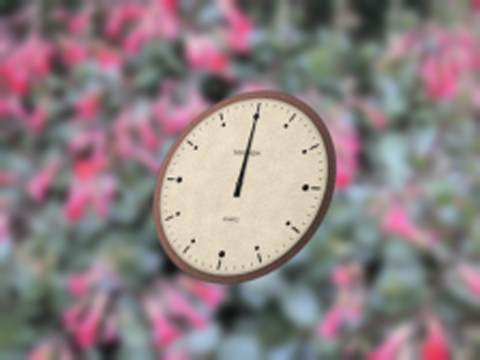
12:00
